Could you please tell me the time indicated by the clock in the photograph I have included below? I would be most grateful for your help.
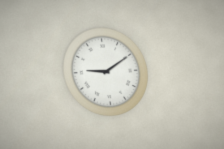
9:10
